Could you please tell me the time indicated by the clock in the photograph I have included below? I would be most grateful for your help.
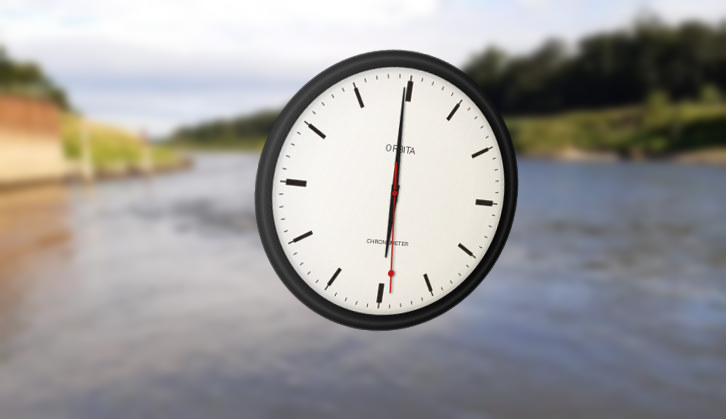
5:59:29
